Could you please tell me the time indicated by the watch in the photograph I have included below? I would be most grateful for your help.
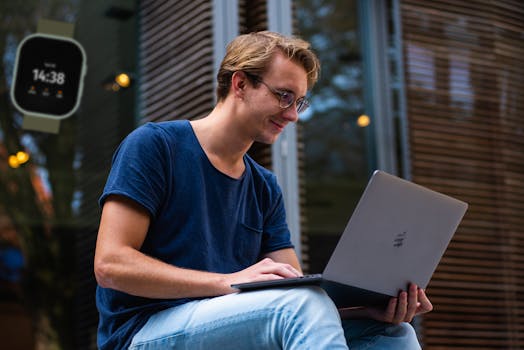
14:38
